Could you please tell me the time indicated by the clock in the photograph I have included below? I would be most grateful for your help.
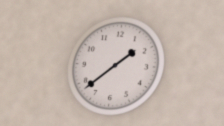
1:38
